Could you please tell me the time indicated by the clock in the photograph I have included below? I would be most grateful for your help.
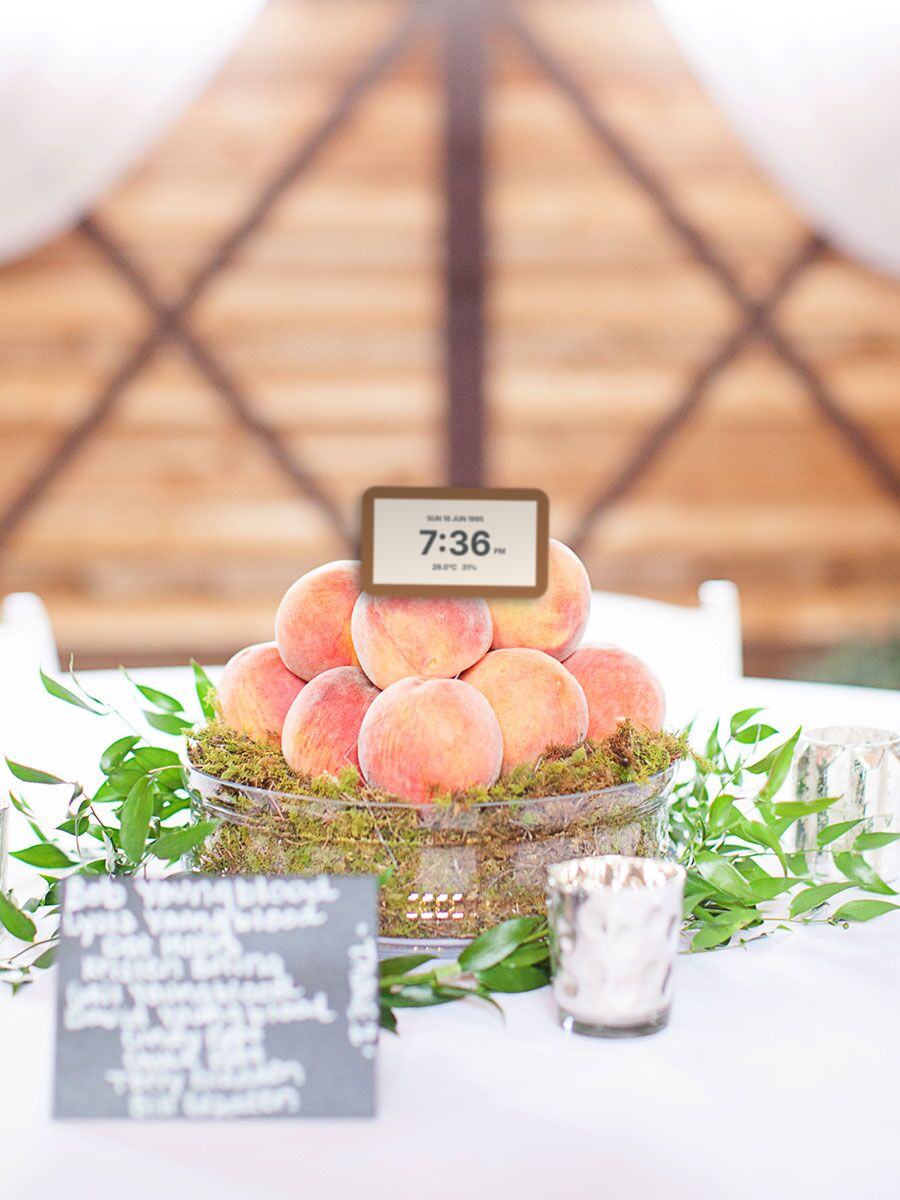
7:36
